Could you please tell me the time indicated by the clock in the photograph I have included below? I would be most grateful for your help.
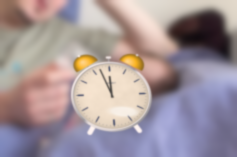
11:57
